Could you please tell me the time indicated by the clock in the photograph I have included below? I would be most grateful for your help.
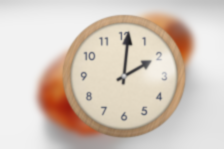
2:01
